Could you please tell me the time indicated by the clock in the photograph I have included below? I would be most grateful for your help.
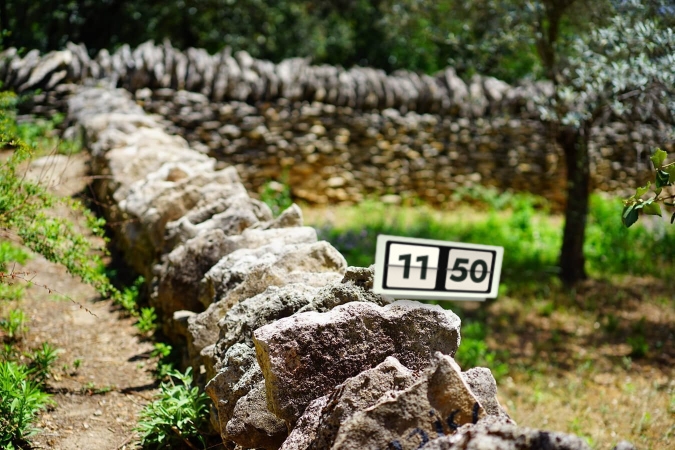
11:50
